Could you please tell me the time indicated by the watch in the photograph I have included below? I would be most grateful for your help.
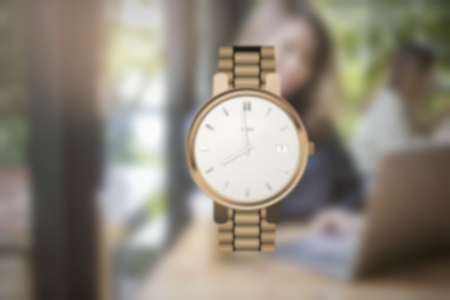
7:59
